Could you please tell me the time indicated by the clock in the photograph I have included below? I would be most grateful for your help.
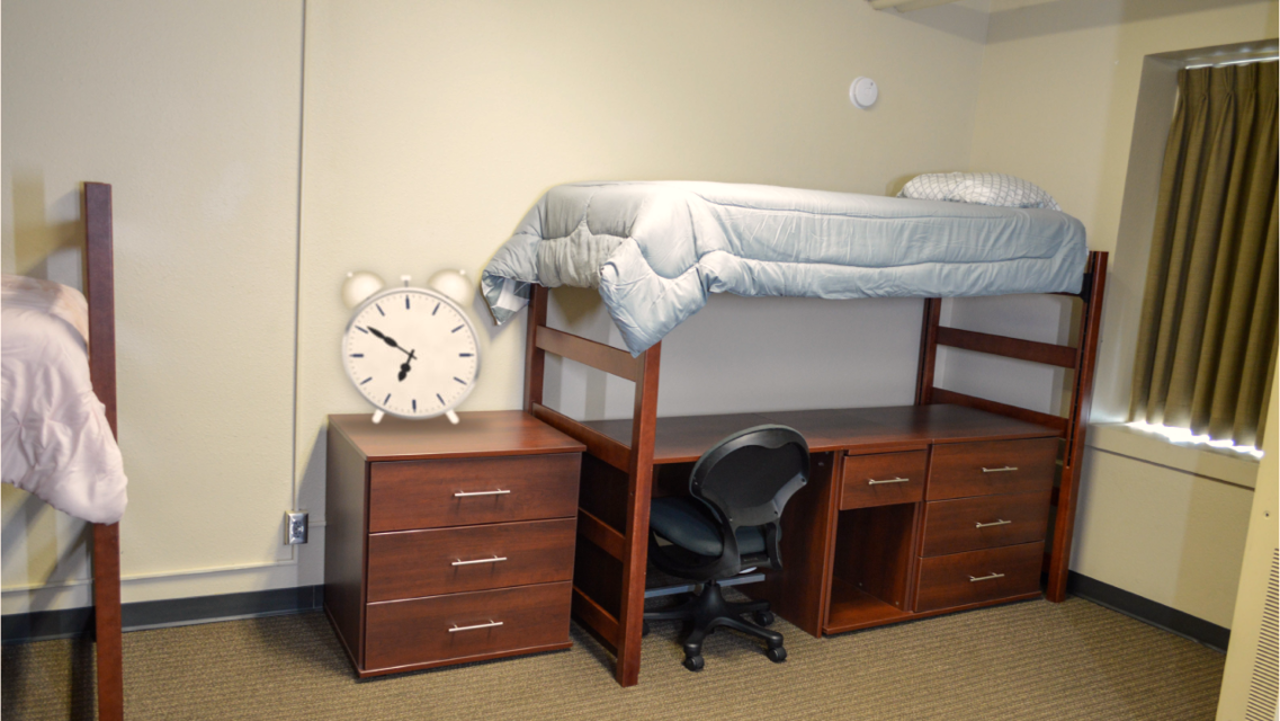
6:51
